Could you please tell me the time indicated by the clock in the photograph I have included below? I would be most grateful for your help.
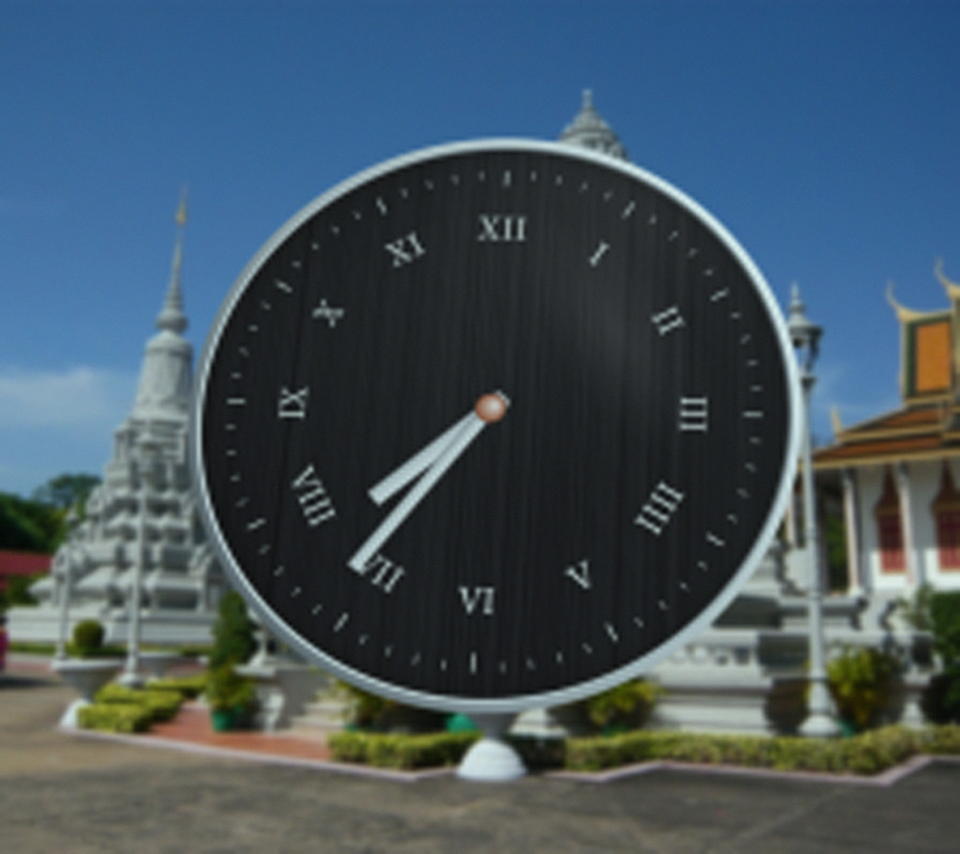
7:36
